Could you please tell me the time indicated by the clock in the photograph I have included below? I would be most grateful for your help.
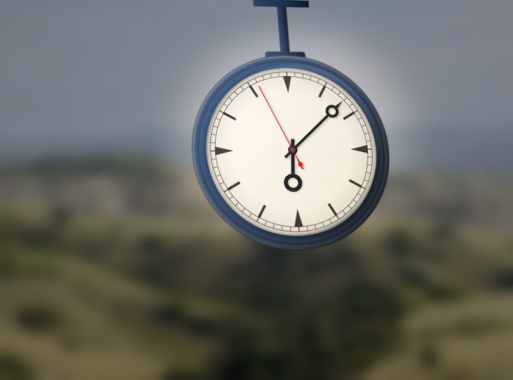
6:07:56
